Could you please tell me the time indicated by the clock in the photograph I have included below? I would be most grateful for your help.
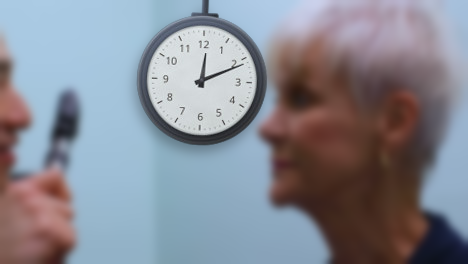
12:11
